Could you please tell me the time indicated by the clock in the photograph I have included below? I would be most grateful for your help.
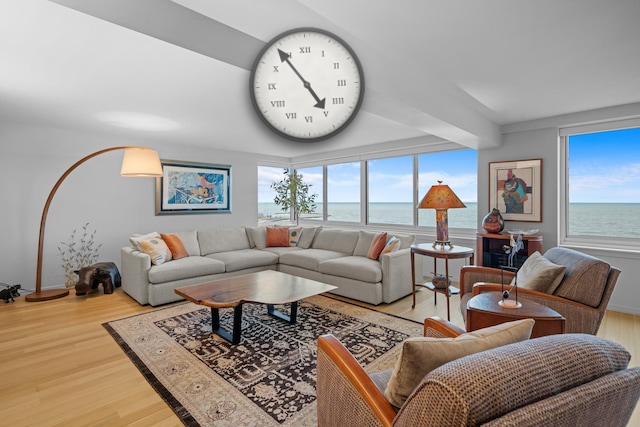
4:54
